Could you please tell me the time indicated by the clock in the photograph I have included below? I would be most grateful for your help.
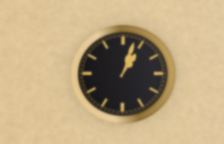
1:03
